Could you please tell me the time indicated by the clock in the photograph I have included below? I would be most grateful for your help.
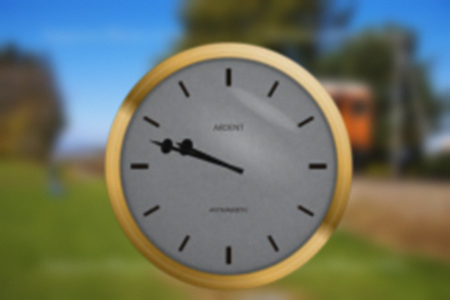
9:48
